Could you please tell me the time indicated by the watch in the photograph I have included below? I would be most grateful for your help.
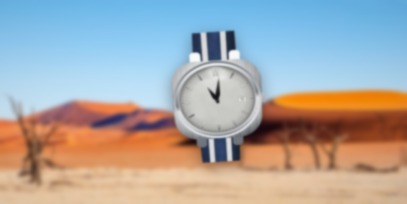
11:01
